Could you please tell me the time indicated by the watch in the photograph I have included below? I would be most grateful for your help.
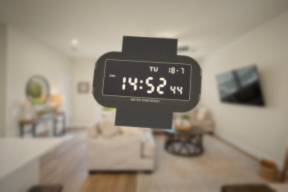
14:52:44
